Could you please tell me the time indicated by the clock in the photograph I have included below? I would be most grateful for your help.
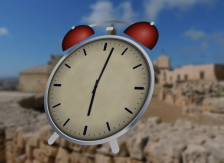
6:02
